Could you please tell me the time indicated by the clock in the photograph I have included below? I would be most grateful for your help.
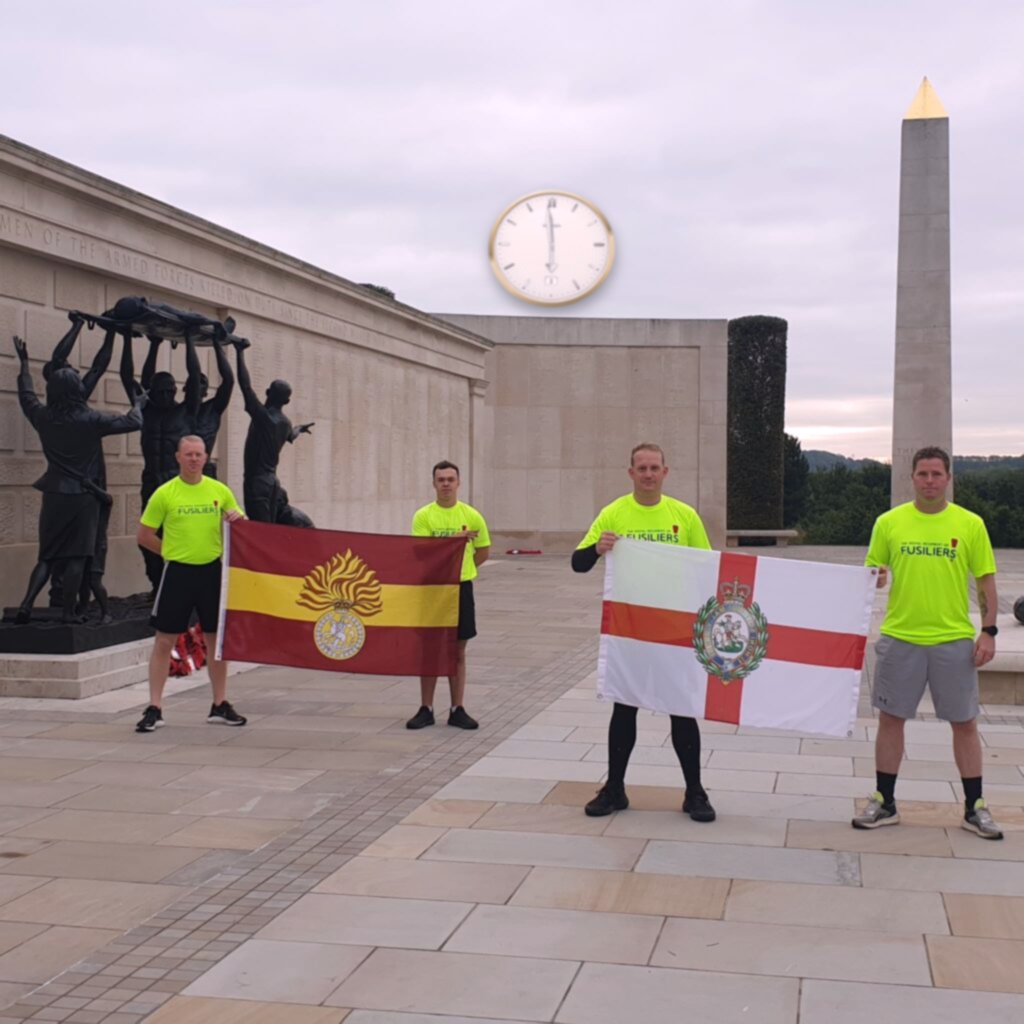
5:59
